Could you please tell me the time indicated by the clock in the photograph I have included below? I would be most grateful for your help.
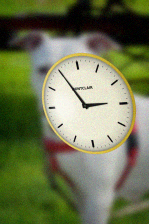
2:55
